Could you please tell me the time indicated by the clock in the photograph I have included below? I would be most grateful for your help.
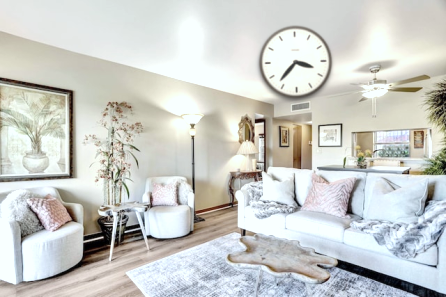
3:37
